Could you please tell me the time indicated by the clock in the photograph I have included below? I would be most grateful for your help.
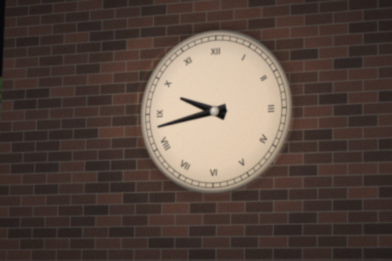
9:43
